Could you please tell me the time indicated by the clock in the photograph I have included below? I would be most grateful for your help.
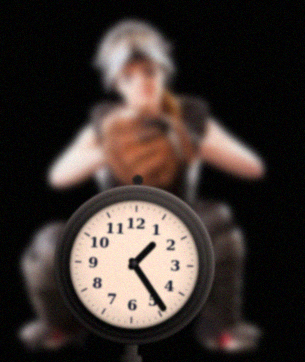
1:24
